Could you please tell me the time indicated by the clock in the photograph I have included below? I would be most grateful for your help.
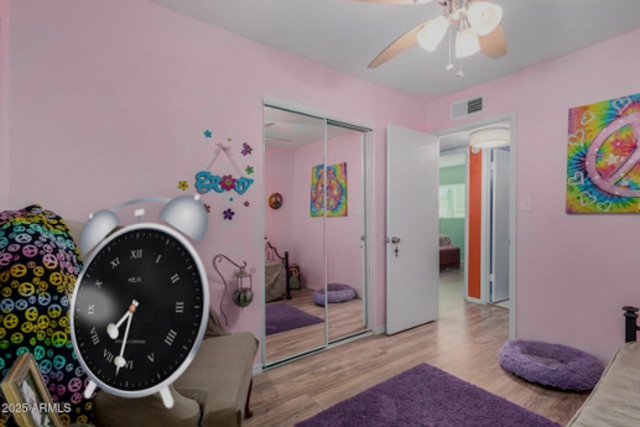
7:32
